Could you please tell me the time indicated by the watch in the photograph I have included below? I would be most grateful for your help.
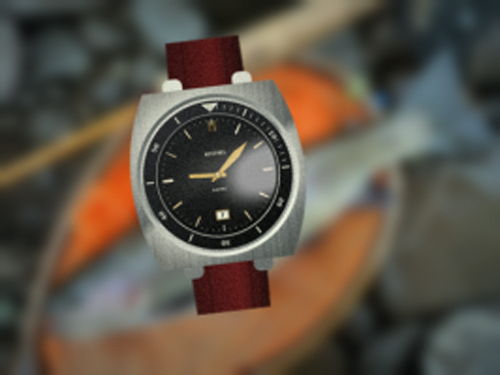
9:08
